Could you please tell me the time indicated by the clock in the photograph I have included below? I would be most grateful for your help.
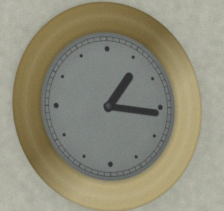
1:16
